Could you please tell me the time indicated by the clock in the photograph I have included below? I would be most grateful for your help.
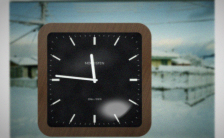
11:46
